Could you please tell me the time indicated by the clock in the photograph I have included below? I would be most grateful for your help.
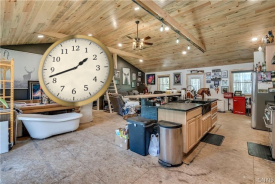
1:42
